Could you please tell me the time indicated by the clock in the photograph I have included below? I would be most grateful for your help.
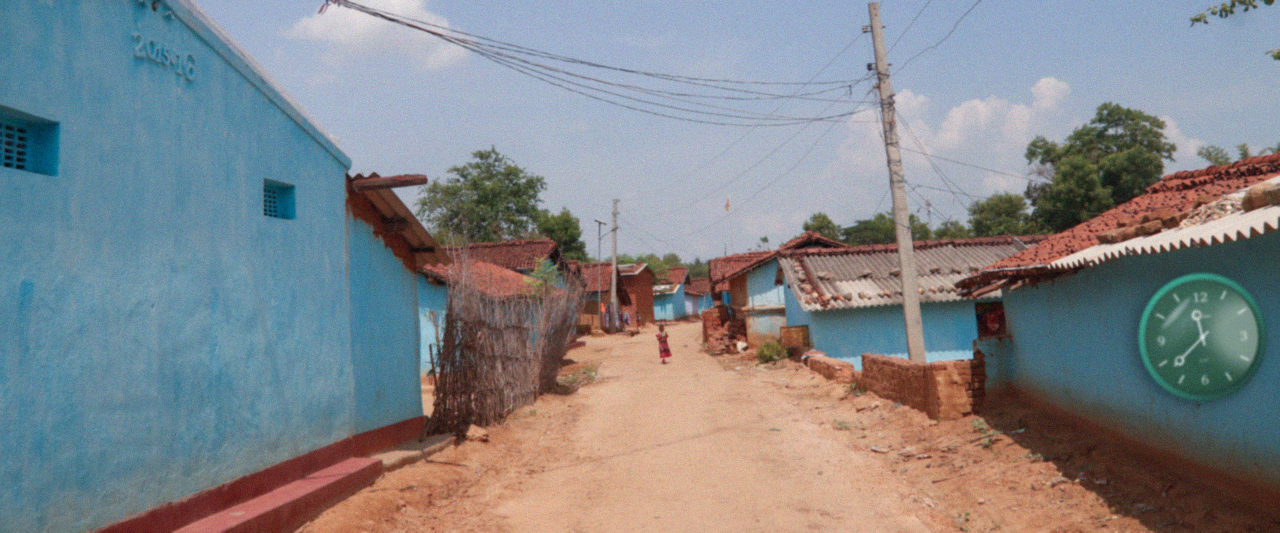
11:38
